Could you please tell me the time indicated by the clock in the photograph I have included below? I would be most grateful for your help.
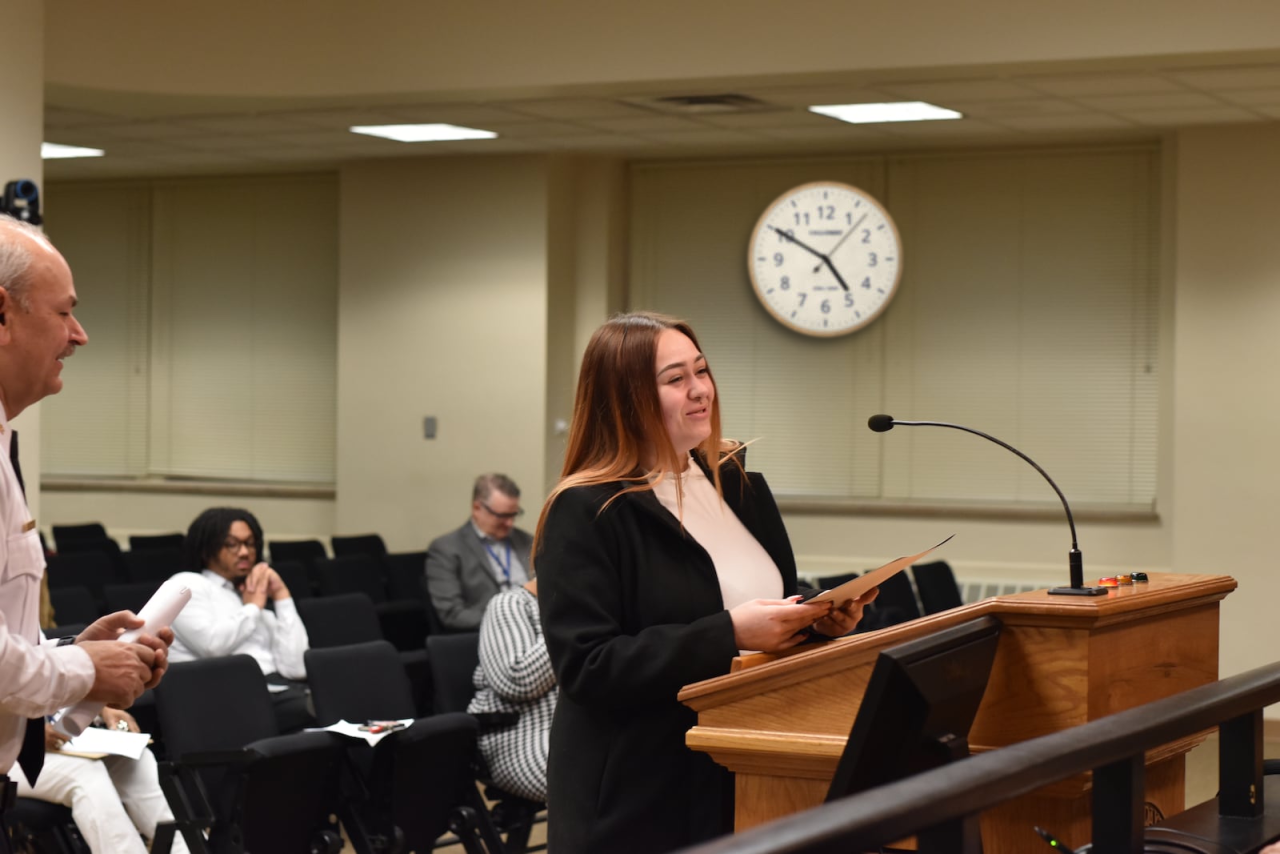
4:50:07
